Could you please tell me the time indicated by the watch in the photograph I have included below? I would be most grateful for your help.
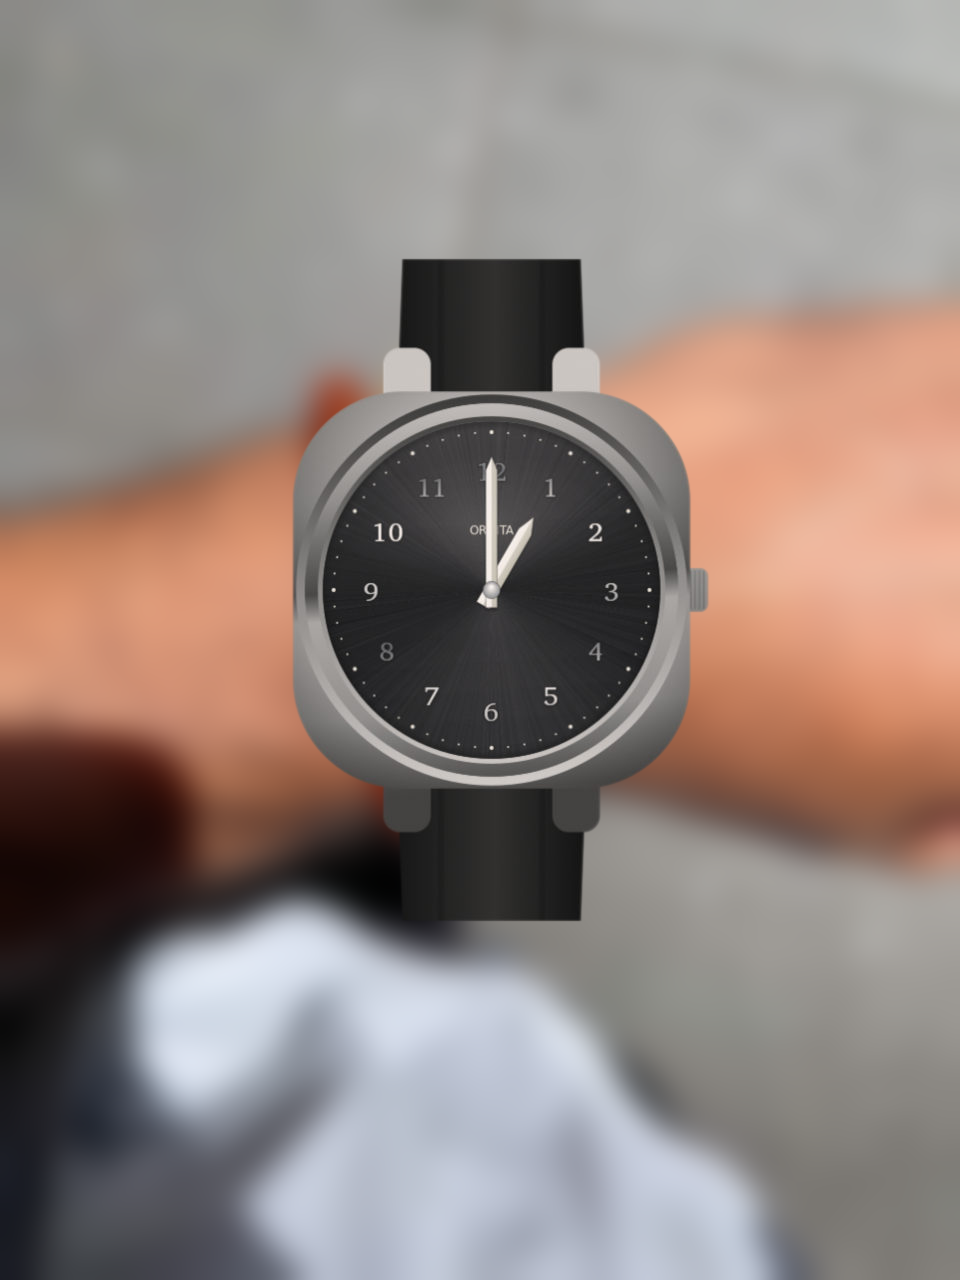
1:00
